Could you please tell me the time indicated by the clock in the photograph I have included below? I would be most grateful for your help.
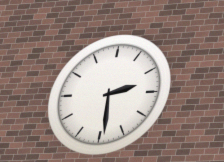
2:29
